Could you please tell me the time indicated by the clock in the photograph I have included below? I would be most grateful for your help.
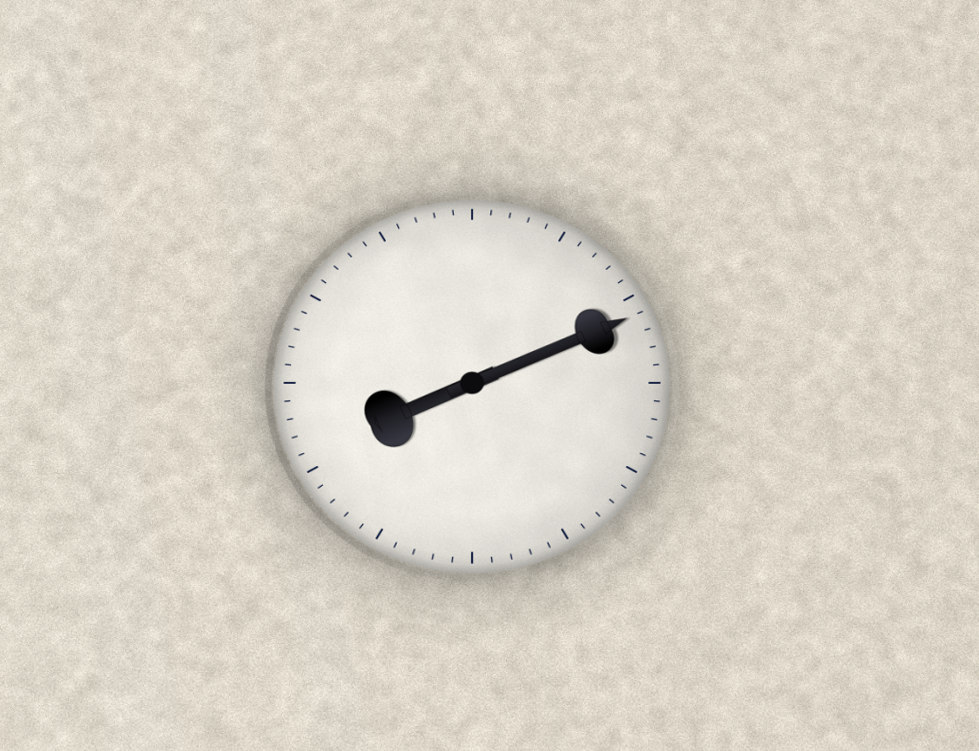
8:11
